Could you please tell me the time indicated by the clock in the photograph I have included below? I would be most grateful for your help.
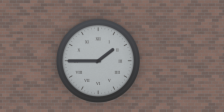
1:45
